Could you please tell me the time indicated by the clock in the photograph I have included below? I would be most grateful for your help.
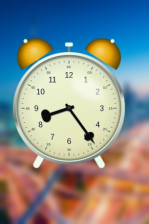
8:24
